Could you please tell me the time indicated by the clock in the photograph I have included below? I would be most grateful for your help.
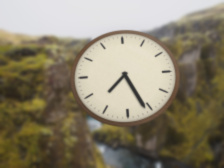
7:26
